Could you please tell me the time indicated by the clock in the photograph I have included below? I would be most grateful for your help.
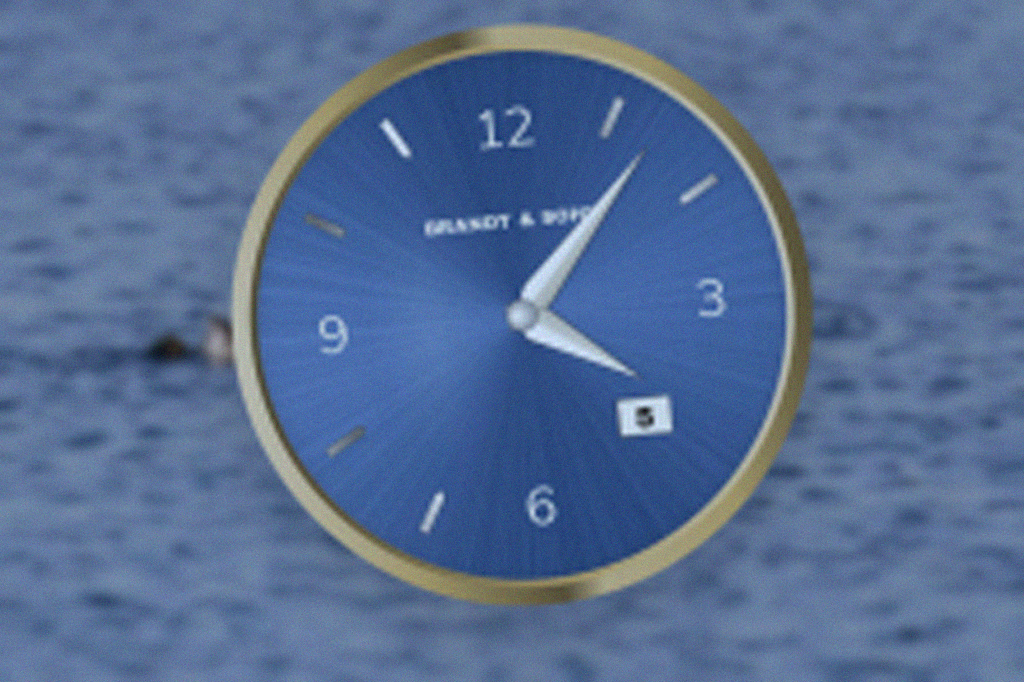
4:07
